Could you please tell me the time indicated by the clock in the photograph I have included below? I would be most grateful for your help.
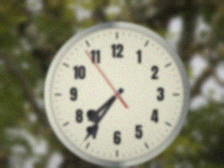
7:35:54
